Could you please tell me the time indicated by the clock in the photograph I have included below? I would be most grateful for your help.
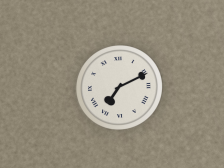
7:11
